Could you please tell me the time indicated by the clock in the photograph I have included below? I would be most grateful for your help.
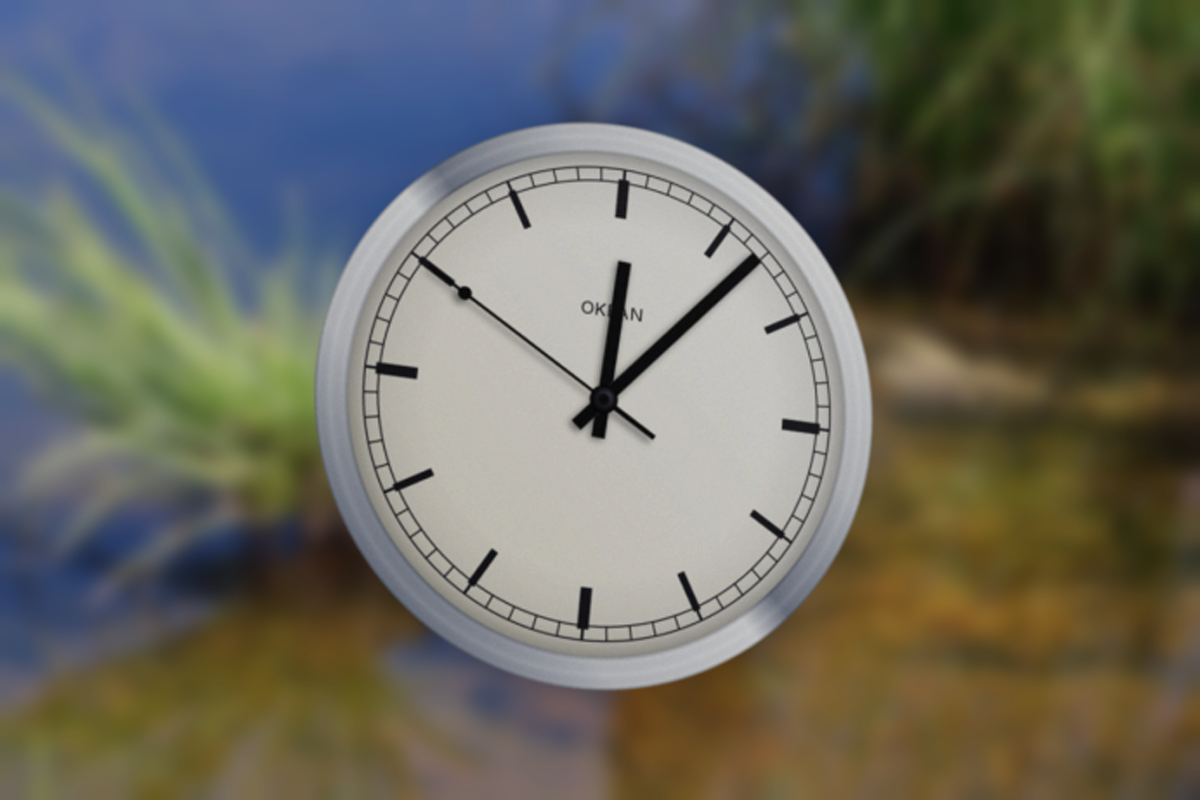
12:06:50
